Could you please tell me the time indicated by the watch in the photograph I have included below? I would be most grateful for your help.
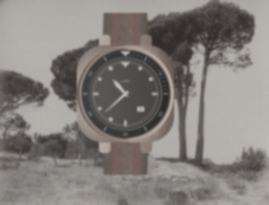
10:38
